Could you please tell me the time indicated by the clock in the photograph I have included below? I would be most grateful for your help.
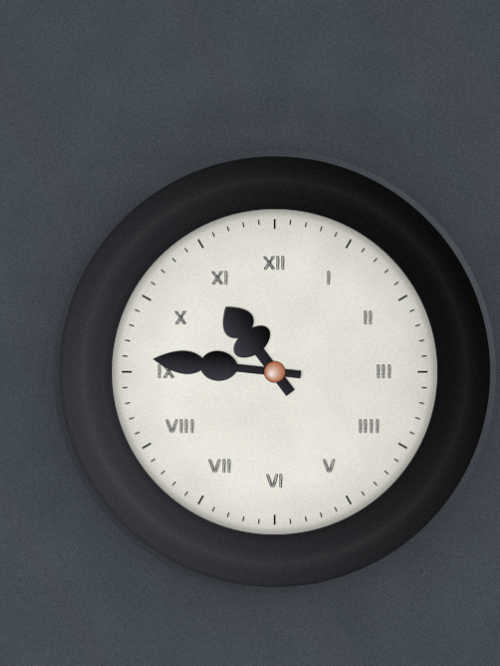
10:46
